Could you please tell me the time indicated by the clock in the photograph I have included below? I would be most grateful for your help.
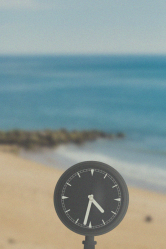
4:32
